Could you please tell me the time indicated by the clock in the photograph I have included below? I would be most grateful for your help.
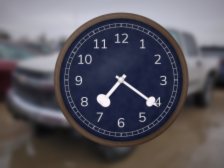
7:21
